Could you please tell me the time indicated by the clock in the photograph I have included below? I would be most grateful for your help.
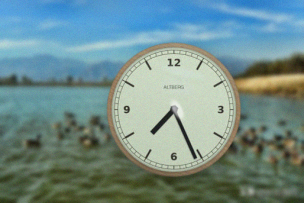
7:26
